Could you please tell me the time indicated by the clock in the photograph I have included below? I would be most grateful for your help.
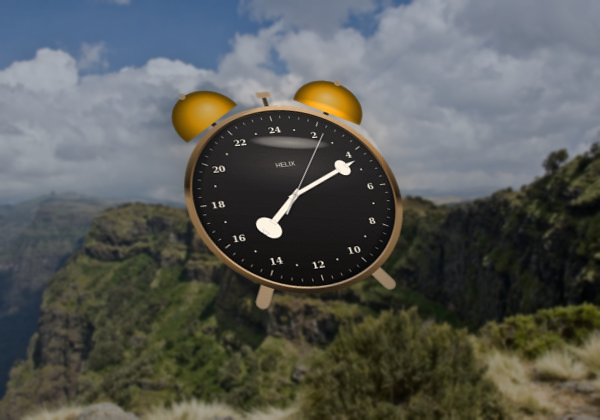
15:11:06
